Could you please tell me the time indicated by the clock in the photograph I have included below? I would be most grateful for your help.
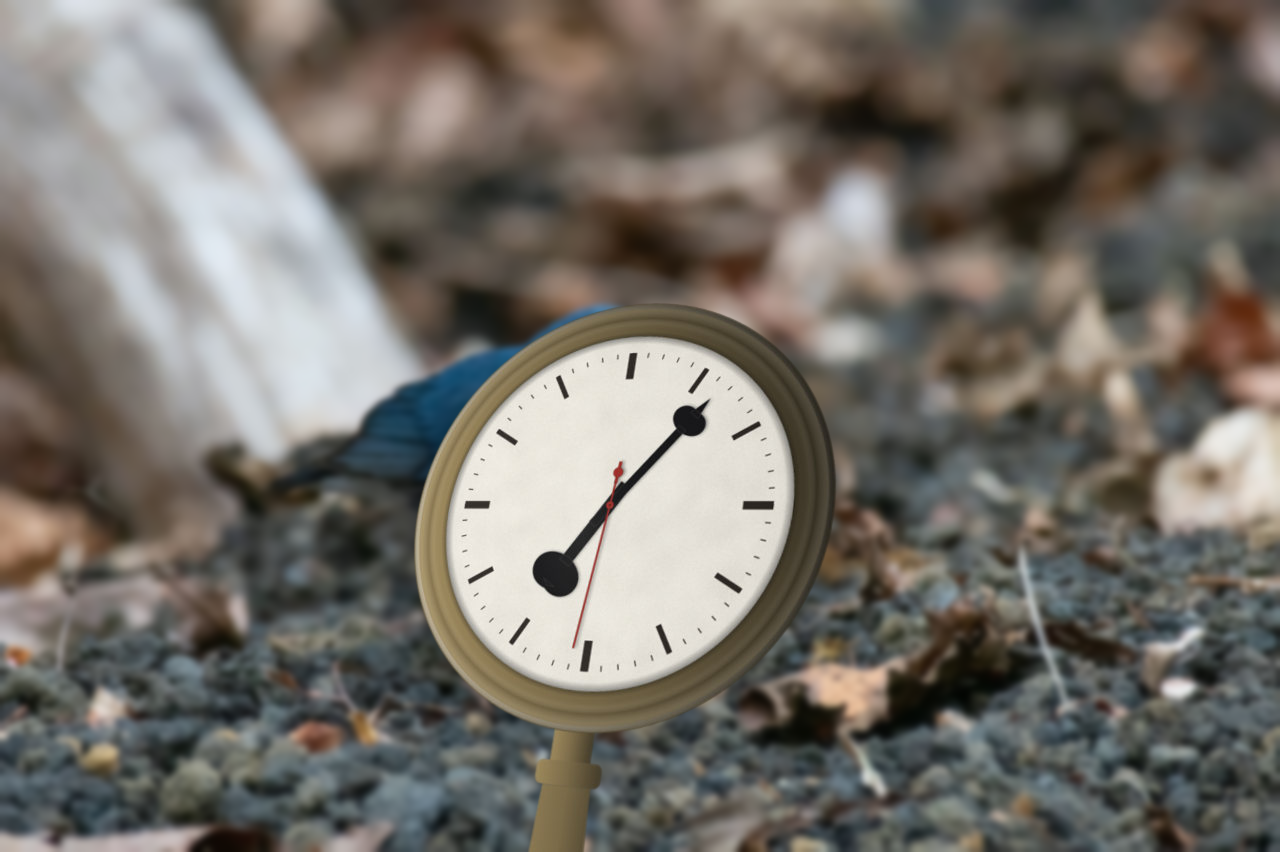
7:06:31
